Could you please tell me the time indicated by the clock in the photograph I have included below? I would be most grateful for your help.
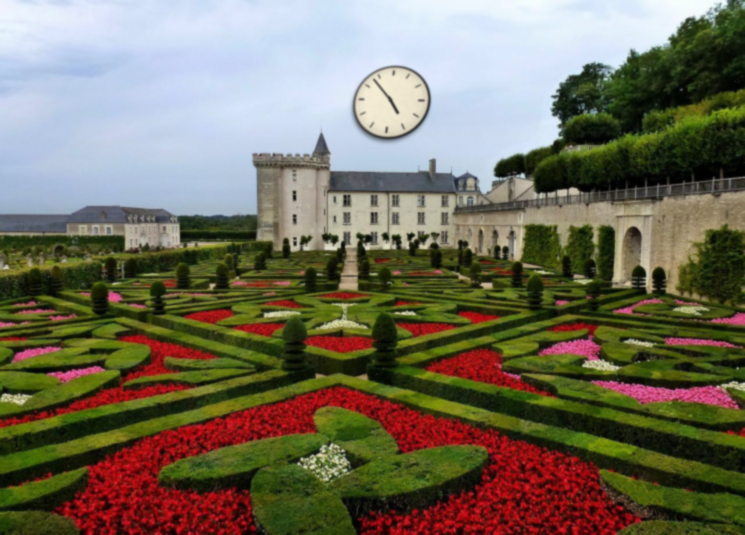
4:53
